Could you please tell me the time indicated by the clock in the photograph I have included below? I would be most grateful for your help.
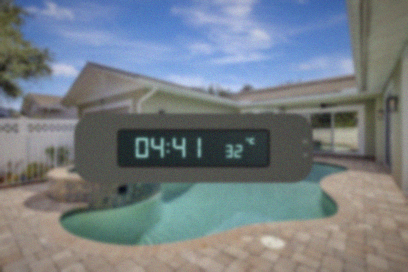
4:41
